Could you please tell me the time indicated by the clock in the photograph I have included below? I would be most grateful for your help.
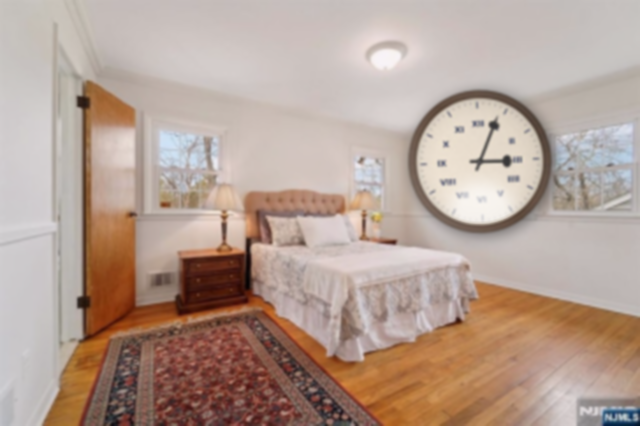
3:04
